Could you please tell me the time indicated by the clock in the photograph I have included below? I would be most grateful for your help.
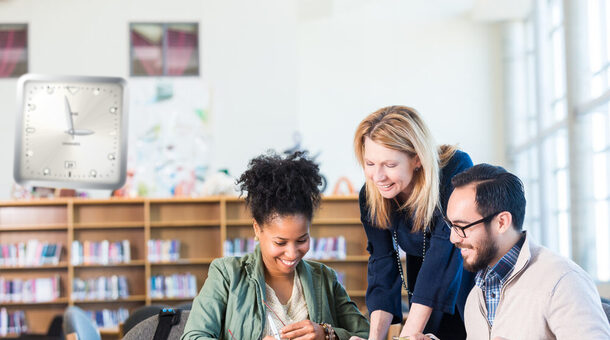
2:58
